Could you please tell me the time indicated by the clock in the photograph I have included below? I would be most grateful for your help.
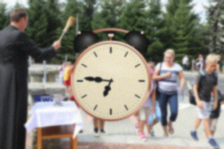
6:46
